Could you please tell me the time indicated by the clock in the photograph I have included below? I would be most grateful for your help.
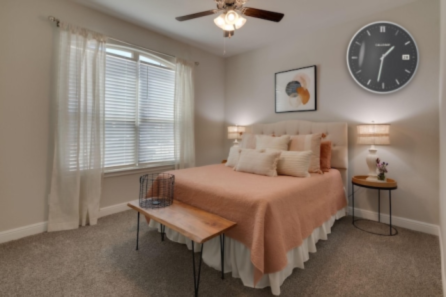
1:32
